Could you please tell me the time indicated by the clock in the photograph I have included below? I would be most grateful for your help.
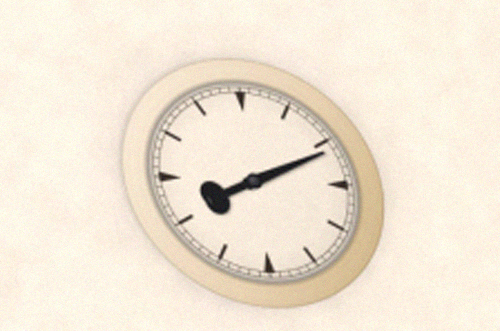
8:11
